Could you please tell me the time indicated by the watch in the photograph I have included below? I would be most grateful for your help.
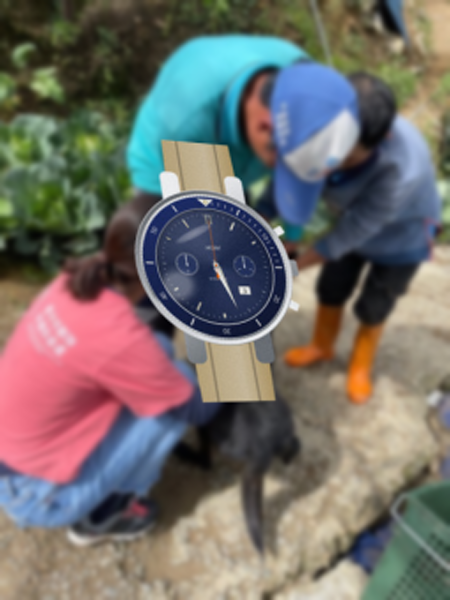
5:27
